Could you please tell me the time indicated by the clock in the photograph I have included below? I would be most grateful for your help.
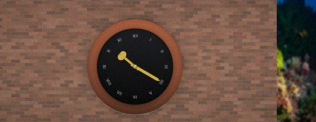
10:20
